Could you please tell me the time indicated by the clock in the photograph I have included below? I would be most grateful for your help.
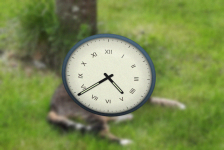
4:39
